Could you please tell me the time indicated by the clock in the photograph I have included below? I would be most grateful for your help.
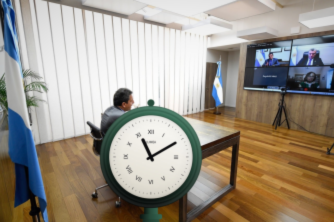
11:10
